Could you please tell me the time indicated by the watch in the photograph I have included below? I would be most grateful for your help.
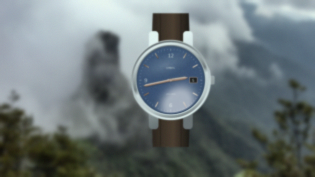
2:43
